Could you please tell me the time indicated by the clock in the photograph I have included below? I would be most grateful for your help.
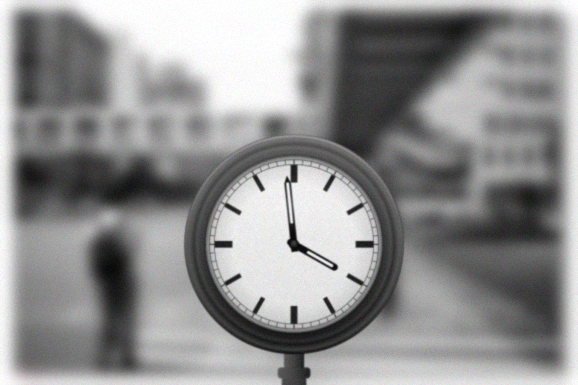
3:59
